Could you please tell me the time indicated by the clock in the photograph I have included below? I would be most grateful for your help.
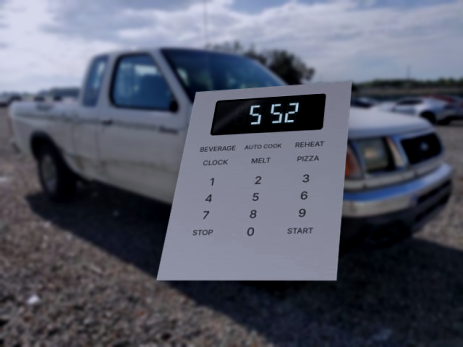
5:52
